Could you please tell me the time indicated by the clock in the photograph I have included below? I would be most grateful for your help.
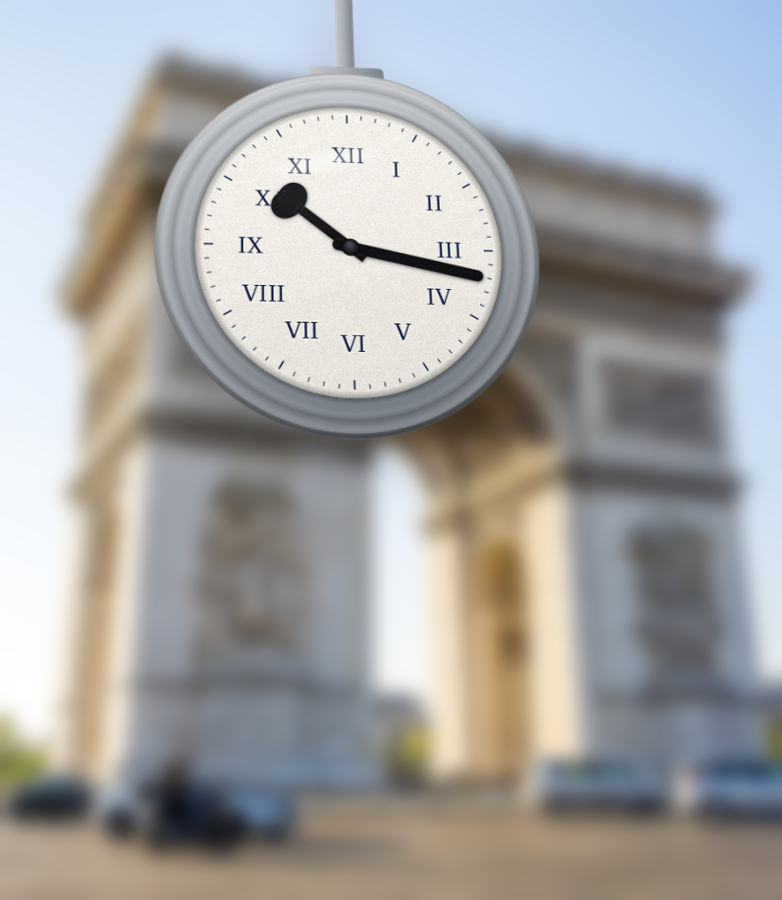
10:17
